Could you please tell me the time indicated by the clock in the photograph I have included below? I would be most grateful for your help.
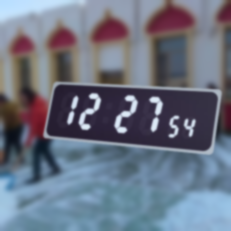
12:27:54
